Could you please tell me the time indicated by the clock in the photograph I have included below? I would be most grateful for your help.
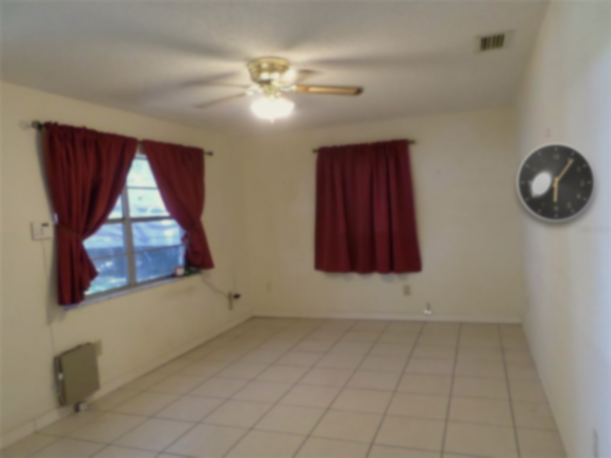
6:06
